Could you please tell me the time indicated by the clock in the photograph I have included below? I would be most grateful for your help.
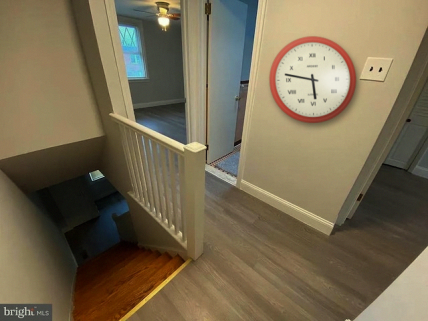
5:47
